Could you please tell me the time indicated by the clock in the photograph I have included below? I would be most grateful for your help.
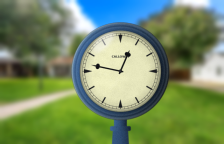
12:47
